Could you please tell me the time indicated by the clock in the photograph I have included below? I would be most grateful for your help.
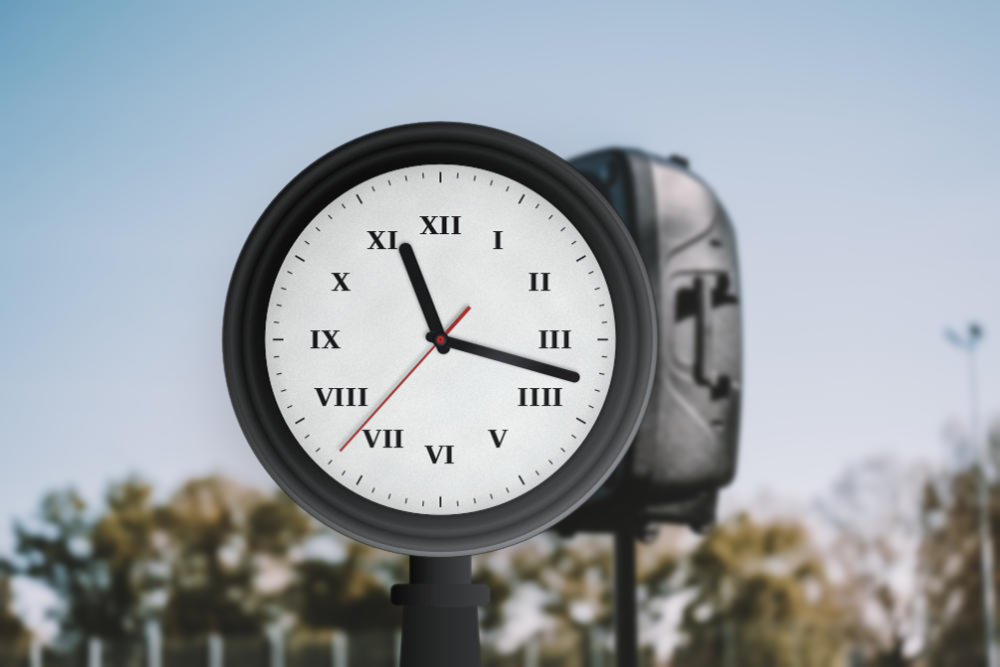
11:17:37
